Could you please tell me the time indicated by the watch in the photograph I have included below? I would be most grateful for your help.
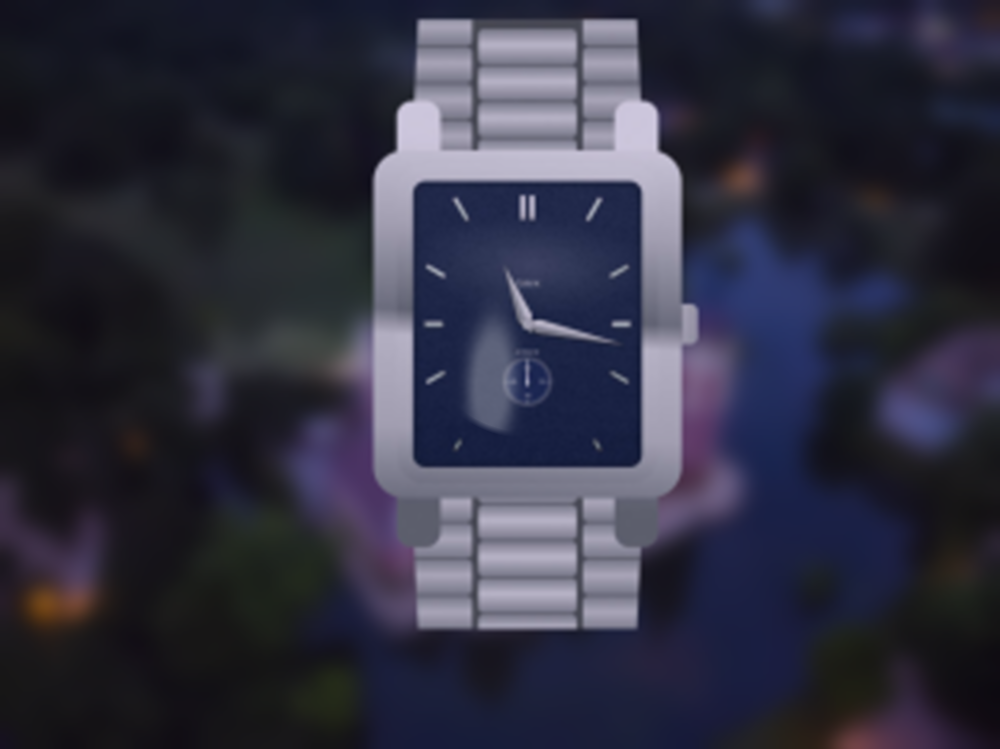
11:17
